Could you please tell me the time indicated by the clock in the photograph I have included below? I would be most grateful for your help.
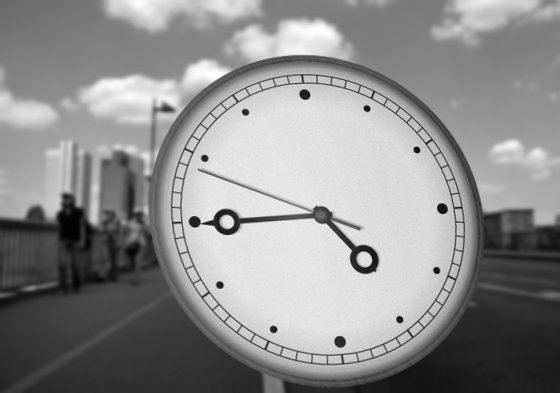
4:44:49
